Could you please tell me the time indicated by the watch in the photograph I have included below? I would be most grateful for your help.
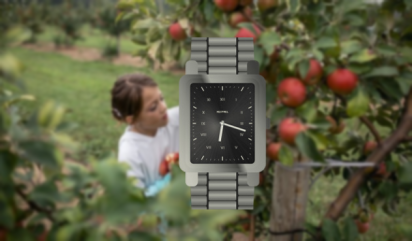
6:18
